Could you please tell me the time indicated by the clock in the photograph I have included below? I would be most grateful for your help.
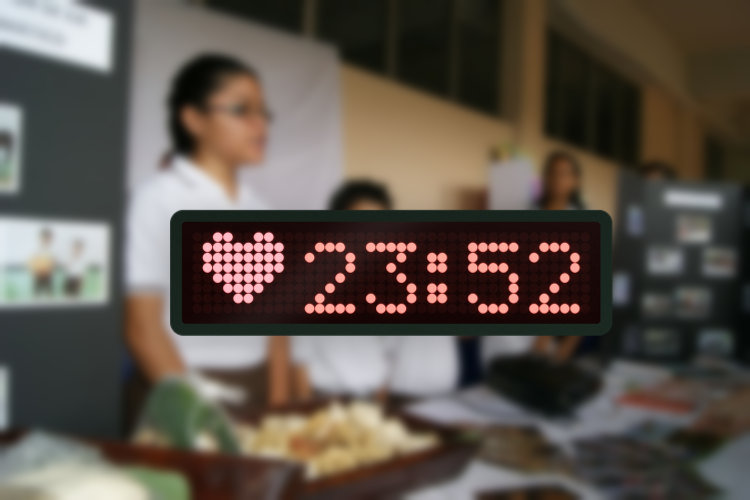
23:52
